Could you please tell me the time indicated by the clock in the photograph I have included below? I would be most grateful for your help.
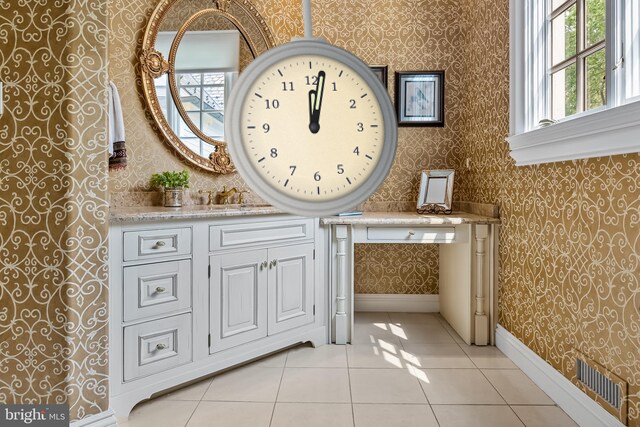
12:02
